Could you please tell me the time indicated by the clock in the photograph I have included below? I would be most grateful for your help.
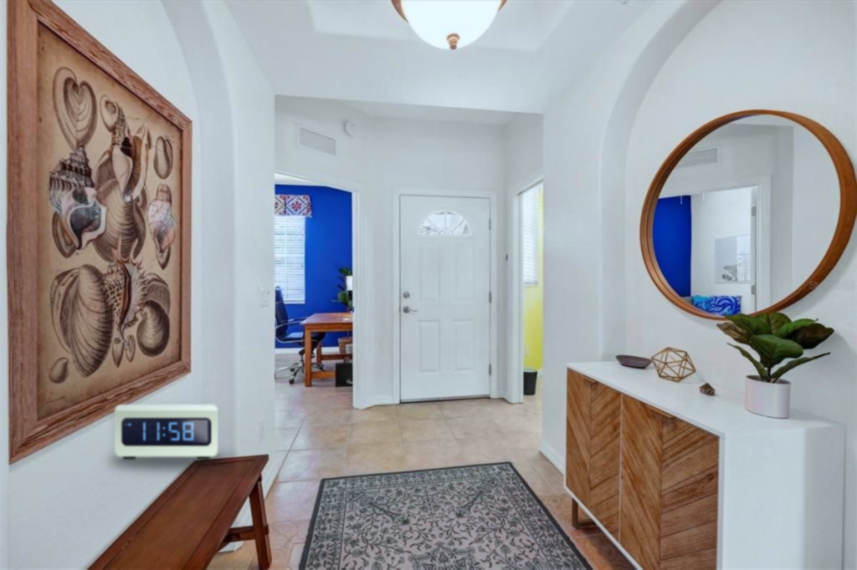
11:58
